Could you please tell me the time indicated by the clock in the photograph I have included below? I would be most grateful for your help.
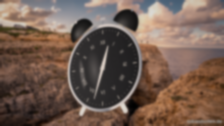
12:33
